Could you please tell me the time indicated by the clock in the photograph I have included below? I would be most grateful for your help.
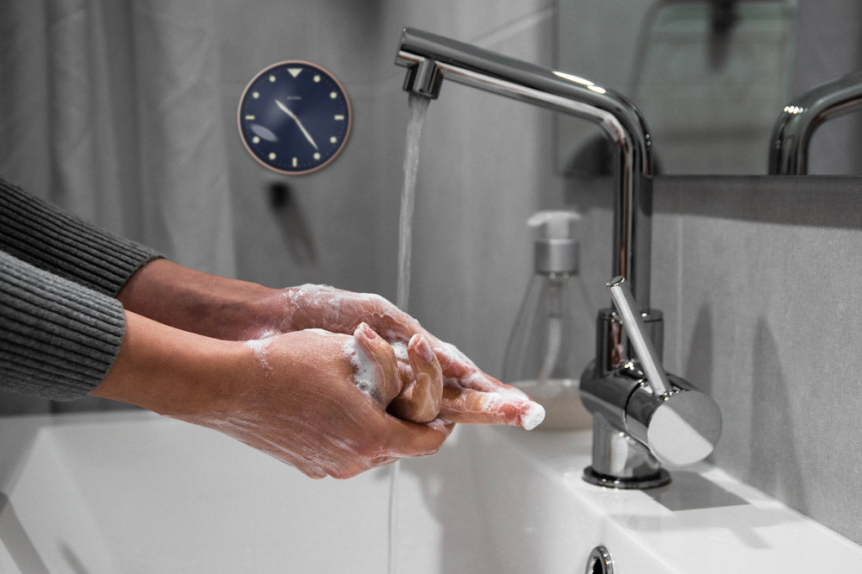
10:24
